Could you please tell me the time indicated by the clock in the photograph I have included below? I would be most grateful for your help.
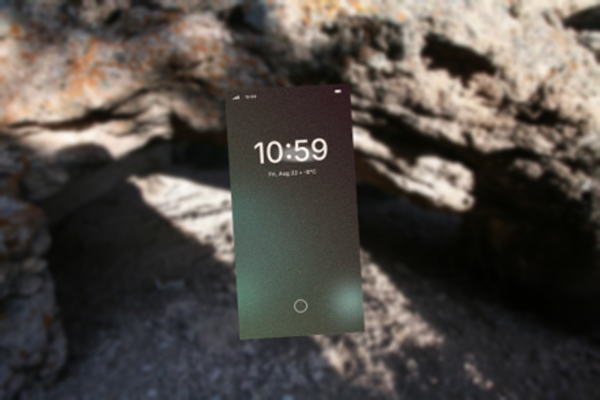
10:59
